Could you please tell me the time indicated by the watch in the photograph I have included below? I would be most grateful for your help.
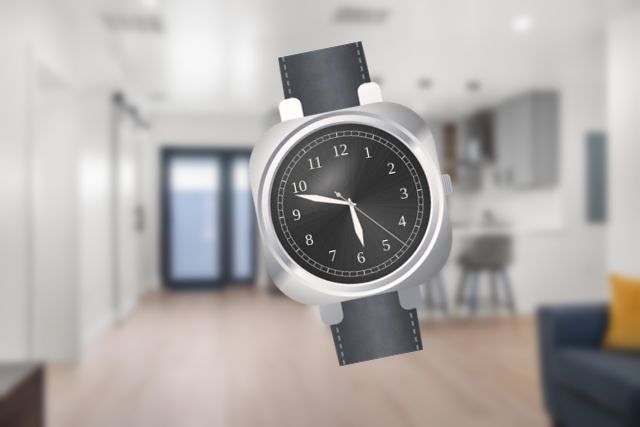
5:48:23
